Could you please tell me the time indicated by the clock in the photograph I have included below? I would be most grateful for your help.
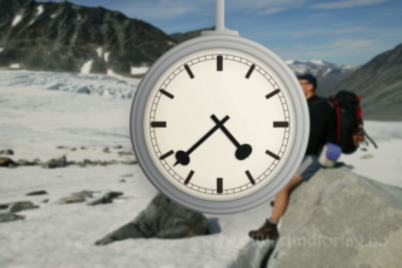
4:38
